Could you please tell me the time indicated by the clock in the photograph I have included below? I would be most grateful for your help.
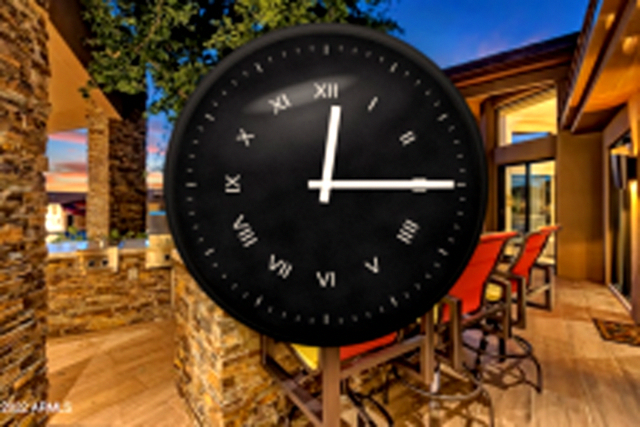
12:15
